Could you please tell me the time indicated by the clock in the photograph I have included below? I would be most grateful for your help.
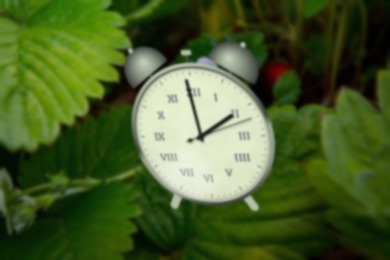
1:59:12
